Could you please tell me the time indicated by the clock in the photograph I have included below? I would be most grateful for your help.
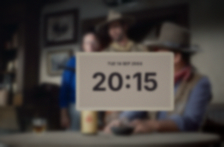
20:15
